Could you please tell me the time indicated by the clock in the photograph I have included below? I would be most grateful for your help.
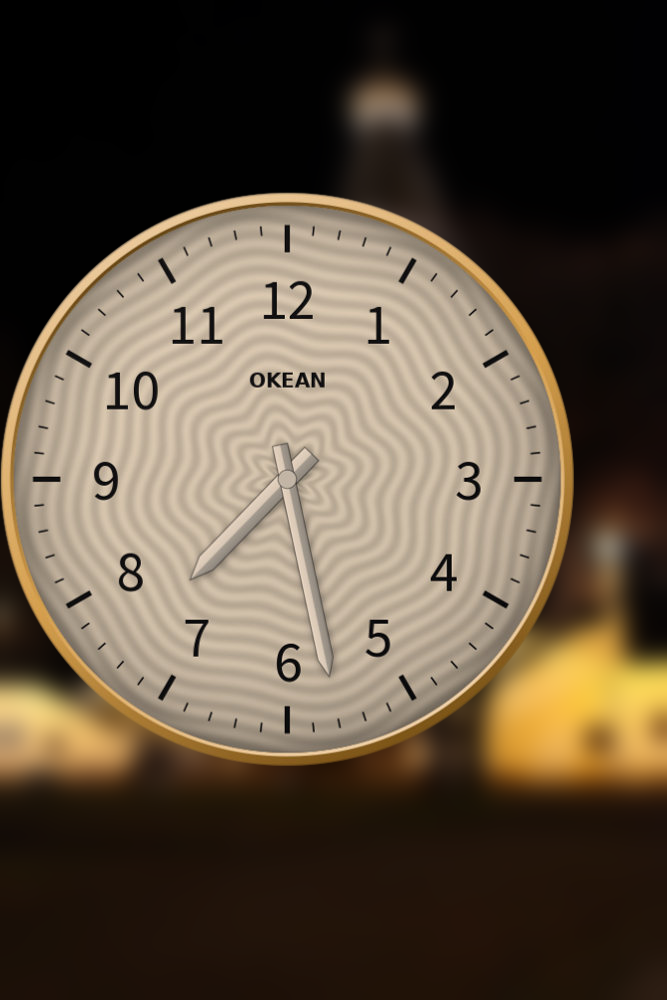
7:28
